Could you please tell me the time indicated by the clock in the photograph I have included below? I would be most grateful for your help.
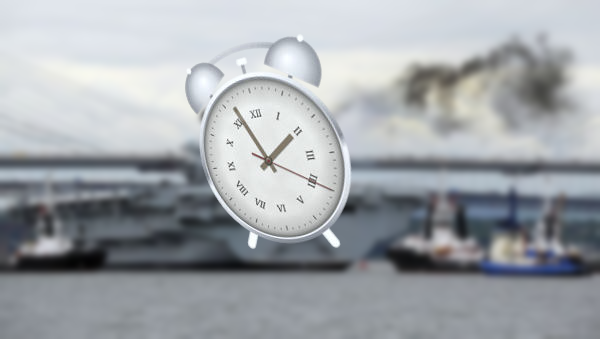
1:56:20
